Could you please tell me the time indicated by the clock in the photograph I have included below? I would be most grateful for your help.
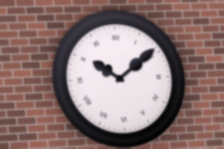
10:09
